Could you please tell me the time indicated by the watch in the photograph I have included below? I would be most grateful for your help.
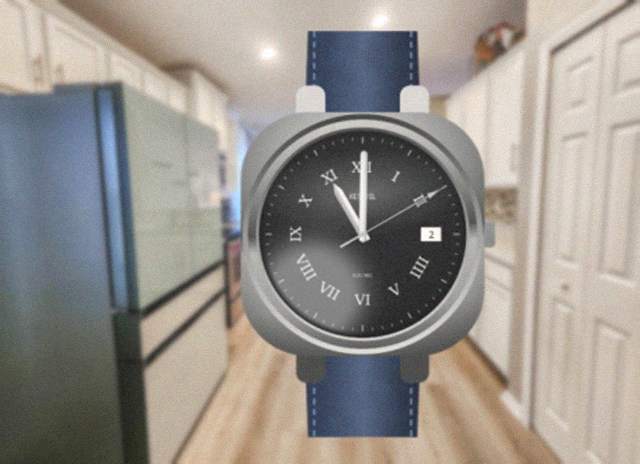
11:00:10
